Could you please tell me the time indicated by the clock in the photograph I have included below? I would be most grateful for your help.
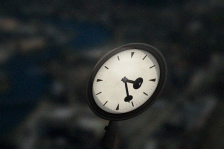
3:26
